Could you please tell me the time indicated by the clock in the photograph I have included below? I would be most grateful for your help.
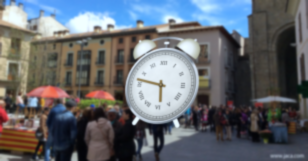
5:47
